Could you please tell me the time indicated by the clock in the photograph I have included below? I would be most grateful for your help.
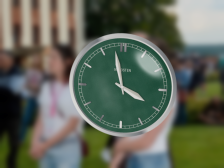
3:58
